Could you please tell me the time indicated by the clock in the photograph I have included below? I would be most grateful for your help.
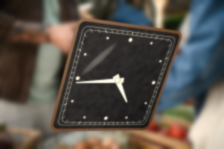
4:44
